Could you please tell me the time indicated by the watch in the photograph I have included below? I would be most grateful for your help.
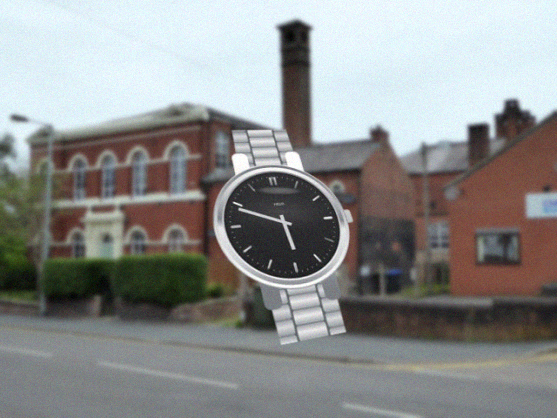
5:49
